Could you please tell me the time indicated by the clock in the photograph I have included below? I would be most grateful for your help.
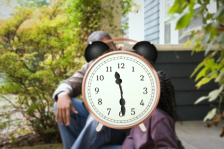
11:29
